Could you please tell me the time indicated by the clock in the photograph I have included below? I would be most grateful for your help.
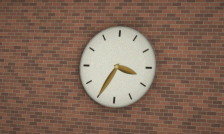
3:35
